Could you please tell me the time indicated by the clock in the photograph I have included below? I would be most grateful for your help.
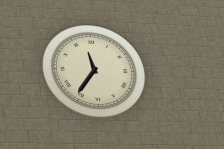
11:36
